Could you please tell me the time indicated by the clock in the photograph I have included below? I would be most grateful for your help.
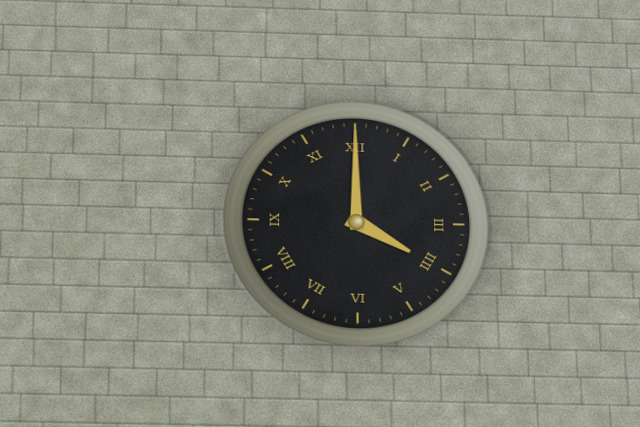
4:00
